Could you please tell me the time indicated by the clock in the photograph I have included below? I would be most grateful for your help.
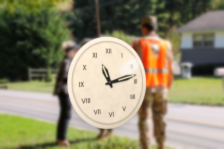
11:13
